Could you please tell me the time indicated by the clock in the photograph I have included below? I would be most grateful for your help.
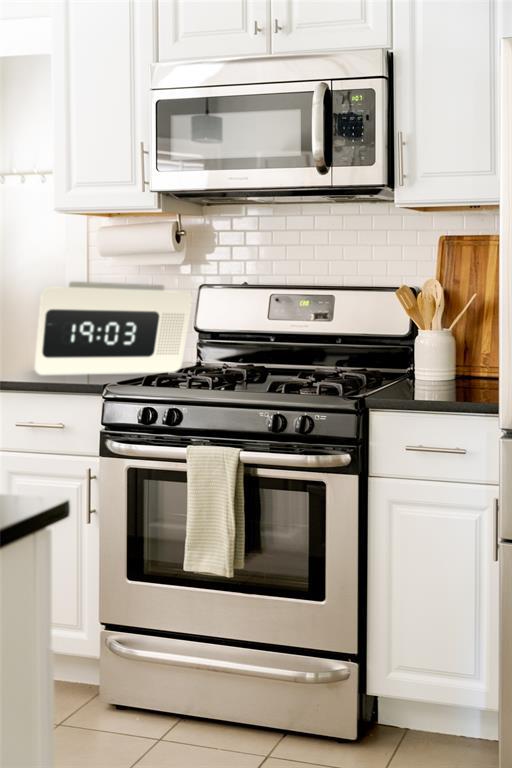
19:03
